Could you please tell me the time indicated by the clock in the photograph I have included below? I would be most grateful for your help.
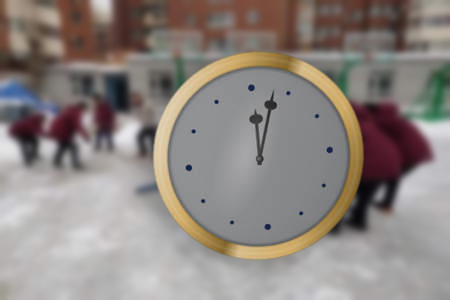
12:03
